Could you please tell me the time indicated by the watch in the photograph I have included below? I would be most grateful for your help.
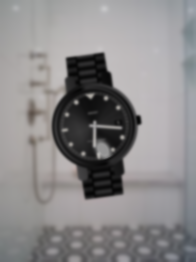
6:17
